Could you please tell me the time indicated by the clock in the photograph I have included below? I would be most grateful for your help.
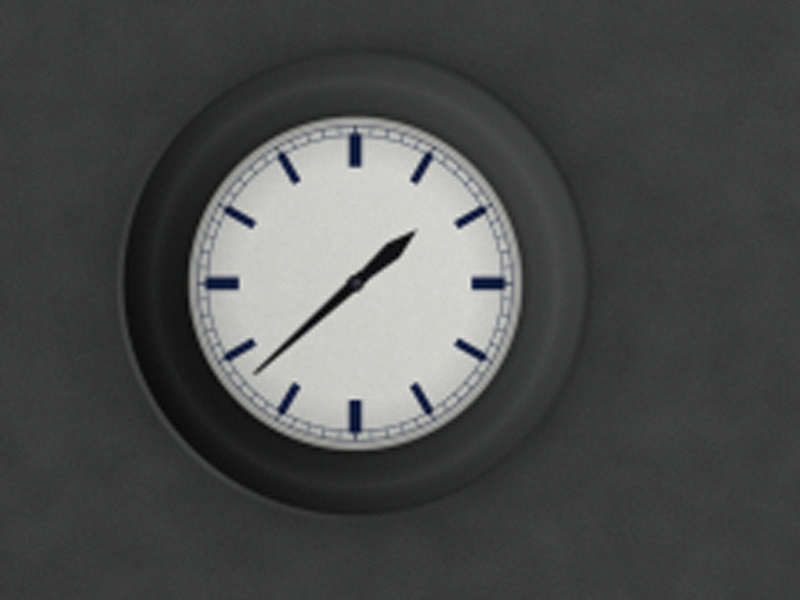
1:38
